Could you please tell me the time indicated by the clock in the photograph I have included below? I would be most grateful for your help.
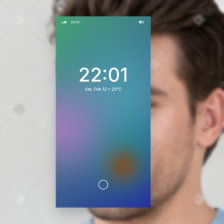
22:01
